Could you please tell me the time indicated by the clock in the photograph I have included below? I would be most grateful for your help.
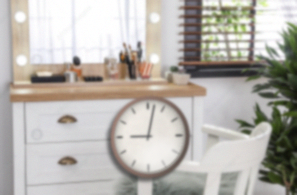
9:02
